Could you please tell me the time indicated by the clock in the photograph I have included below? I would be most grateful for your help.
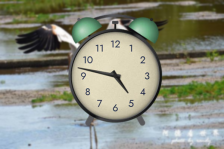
4:47
